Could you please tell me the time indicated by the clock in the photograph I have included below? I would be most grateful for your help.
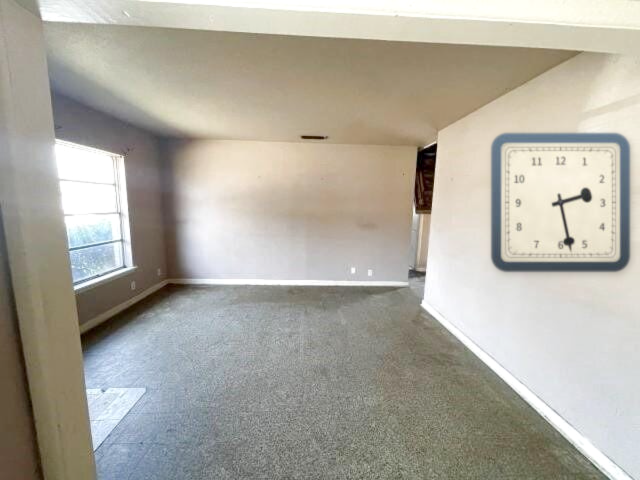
2:28
